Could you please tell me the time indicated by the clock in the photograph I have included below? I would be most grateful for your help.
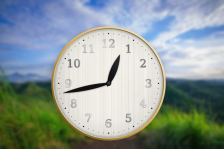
12:43
